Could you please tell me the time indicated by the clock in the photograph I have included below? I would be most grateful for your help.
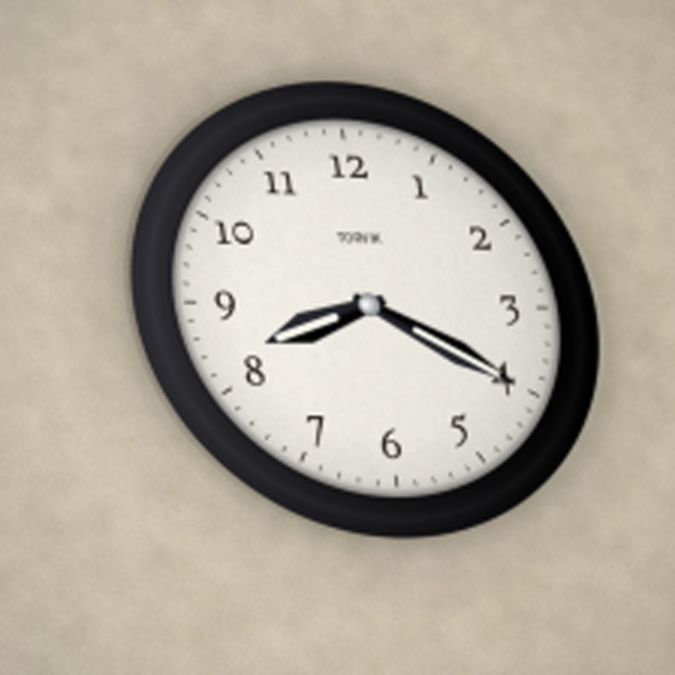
8:20
